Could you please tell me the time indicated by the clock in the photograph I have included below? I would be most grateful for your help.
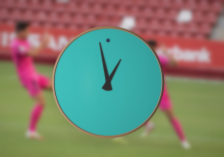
12:58
